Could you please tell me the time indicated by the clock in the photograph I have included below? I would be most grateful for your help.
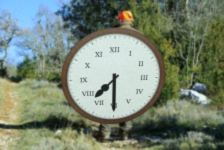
7:30
